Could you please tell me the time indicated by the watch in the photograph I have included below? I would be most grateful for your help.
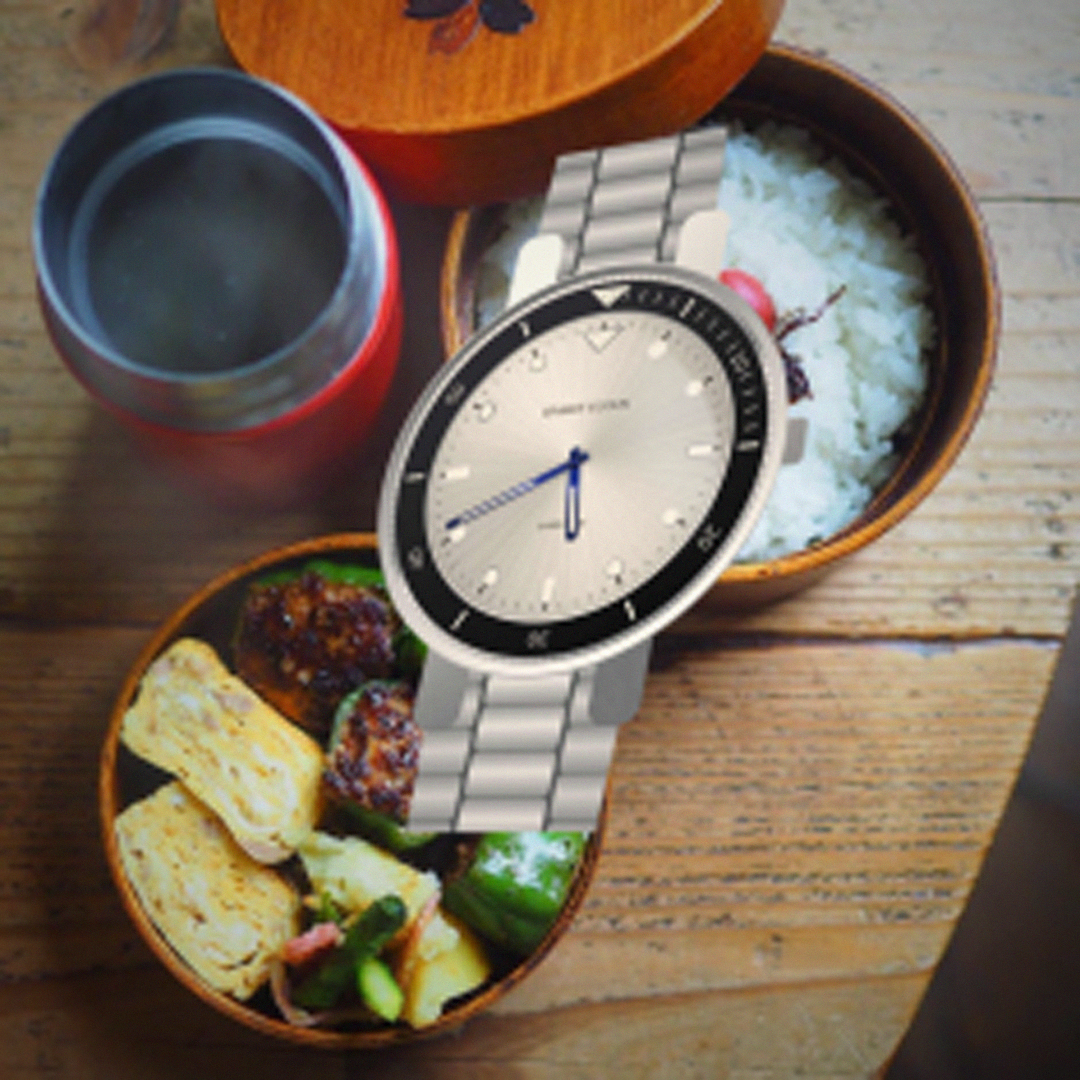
5:41
